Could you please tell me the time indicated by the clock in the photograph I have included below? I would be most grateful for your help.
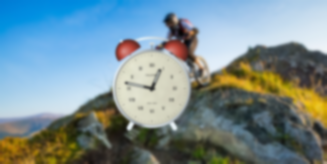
12:47
